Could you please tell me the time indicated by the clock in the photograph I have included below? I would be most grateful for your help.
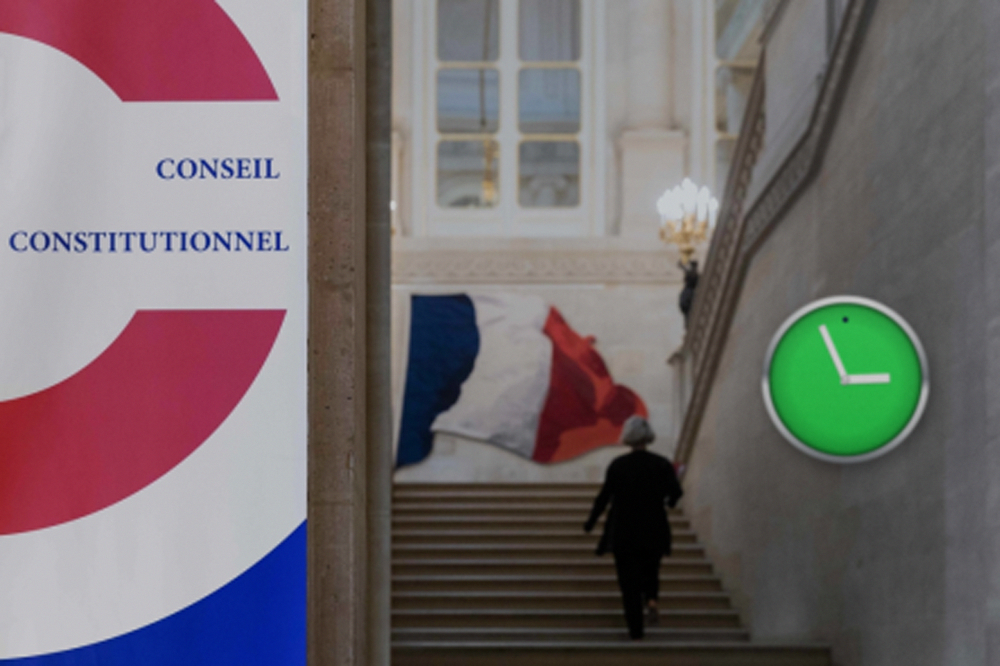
2:56
